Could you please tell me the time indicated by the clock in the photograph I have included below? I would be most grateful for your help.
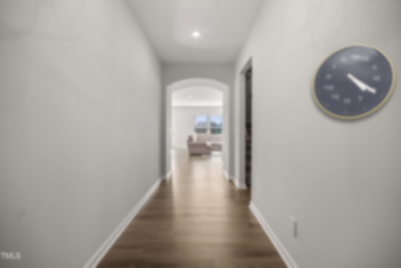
4:20
